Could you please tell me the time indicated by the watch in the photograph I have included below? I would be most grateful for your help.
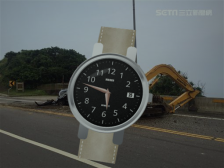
5:47
